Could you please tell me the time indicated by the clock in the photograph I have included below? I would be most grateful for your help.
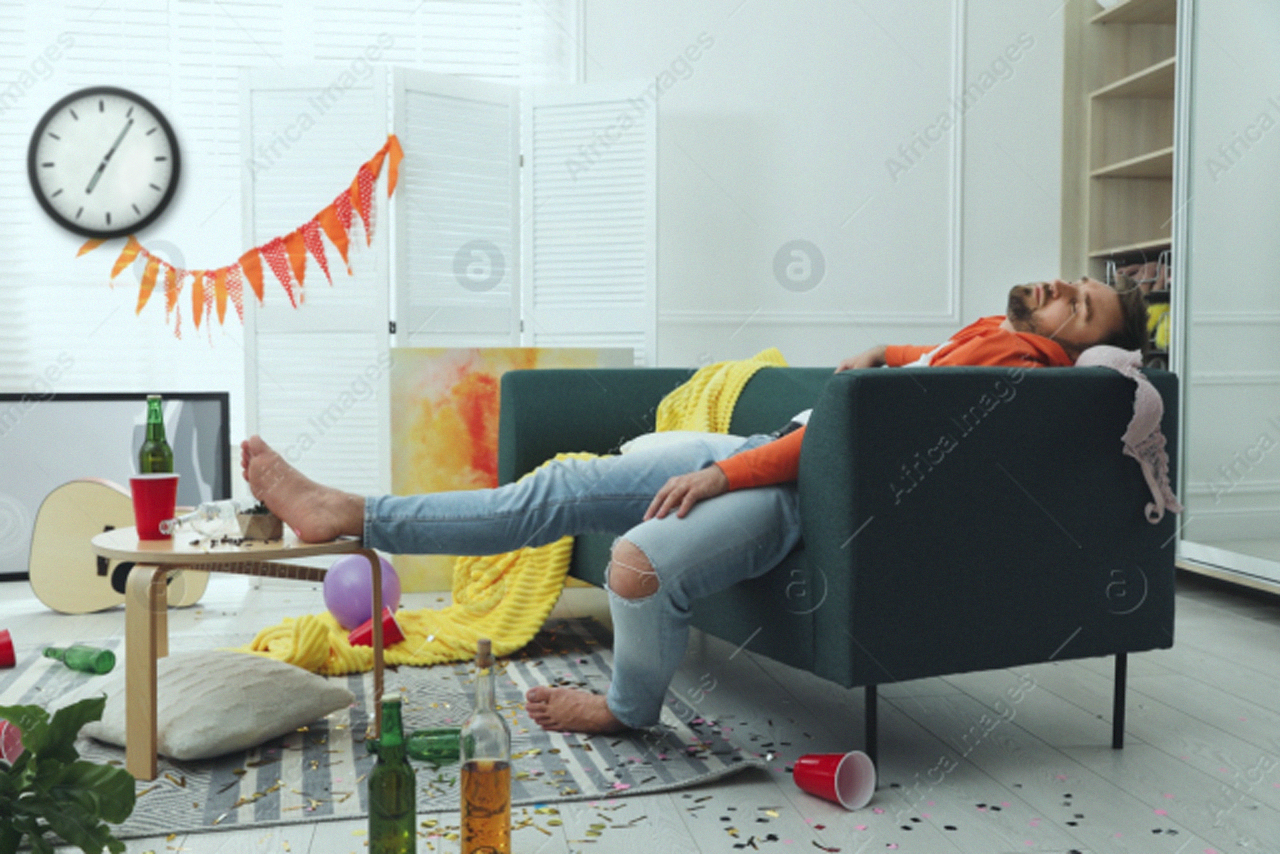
7:06
